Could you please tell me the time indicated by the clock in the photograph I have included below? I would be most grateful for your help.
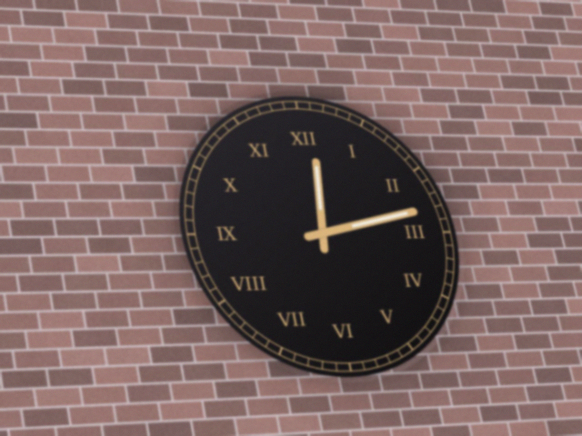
12:13
